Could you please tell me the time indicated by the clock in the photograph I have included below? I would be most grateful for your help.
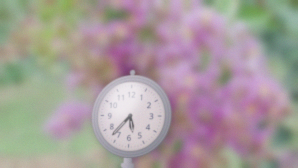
5:37
